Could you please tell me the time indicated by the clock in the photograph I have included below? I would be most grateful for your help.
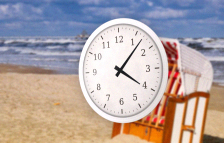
4:07
